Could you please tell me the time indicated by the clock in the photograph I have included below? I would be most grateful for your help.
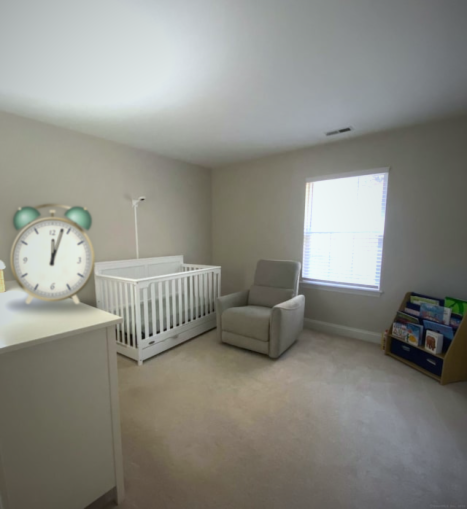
12:03
